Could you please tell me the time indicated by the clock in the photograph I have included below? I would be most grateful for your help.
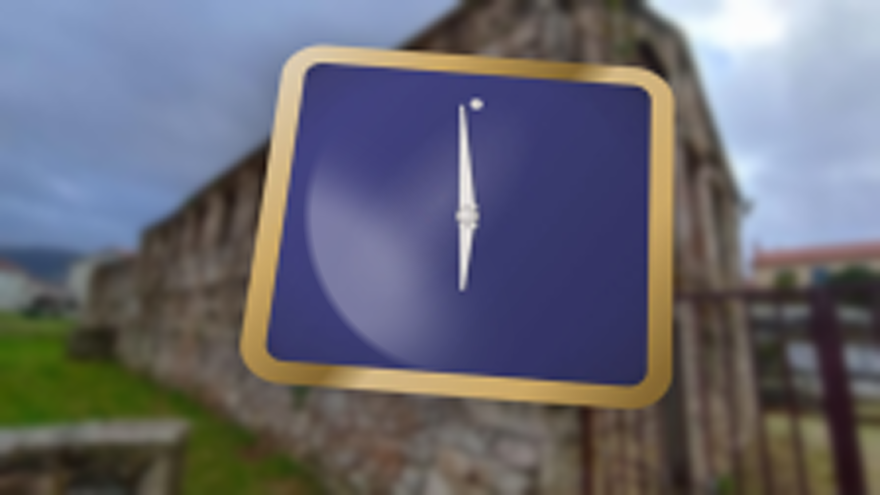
5:59
